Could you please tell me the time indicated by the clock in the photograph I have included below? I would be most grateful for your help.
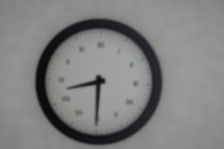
8:30
